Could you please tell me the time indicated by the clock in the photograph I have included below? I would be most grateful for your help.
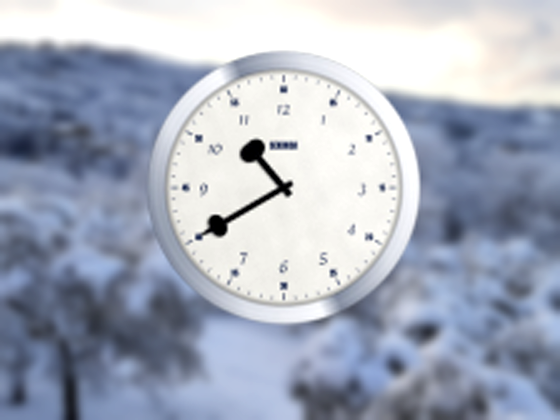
10:40
